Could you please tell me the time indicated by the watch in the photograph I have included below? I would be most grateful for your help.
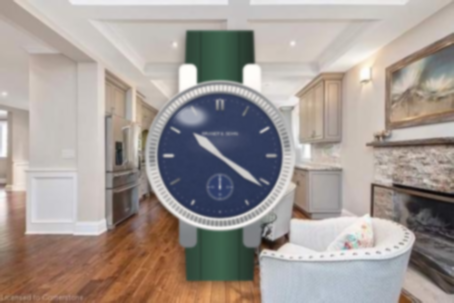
10:21
